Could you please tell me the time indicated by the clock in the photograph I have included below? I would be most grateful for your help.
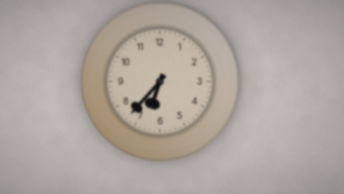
6:37
